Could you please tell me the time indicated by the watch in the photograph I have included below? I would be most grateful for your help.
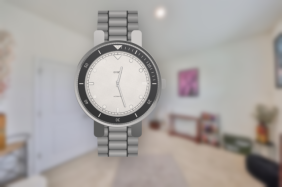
12:27
